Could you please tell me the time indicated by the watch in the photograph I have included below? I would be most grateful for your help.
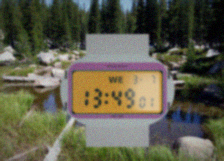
13:49:01
